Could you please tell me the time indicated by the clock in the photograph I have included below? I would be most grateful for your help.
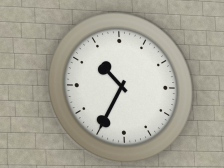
10:35
